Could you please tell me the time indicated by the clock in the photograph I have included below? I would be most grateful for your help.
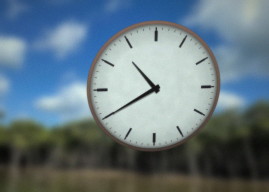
10:40
